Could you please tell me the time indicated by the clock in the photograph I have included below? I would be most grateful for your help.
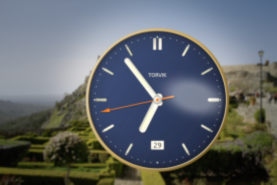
6:53:43
